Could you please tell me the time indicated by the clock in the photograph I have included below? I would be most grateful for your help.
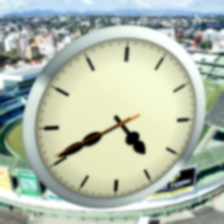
4:40:41
